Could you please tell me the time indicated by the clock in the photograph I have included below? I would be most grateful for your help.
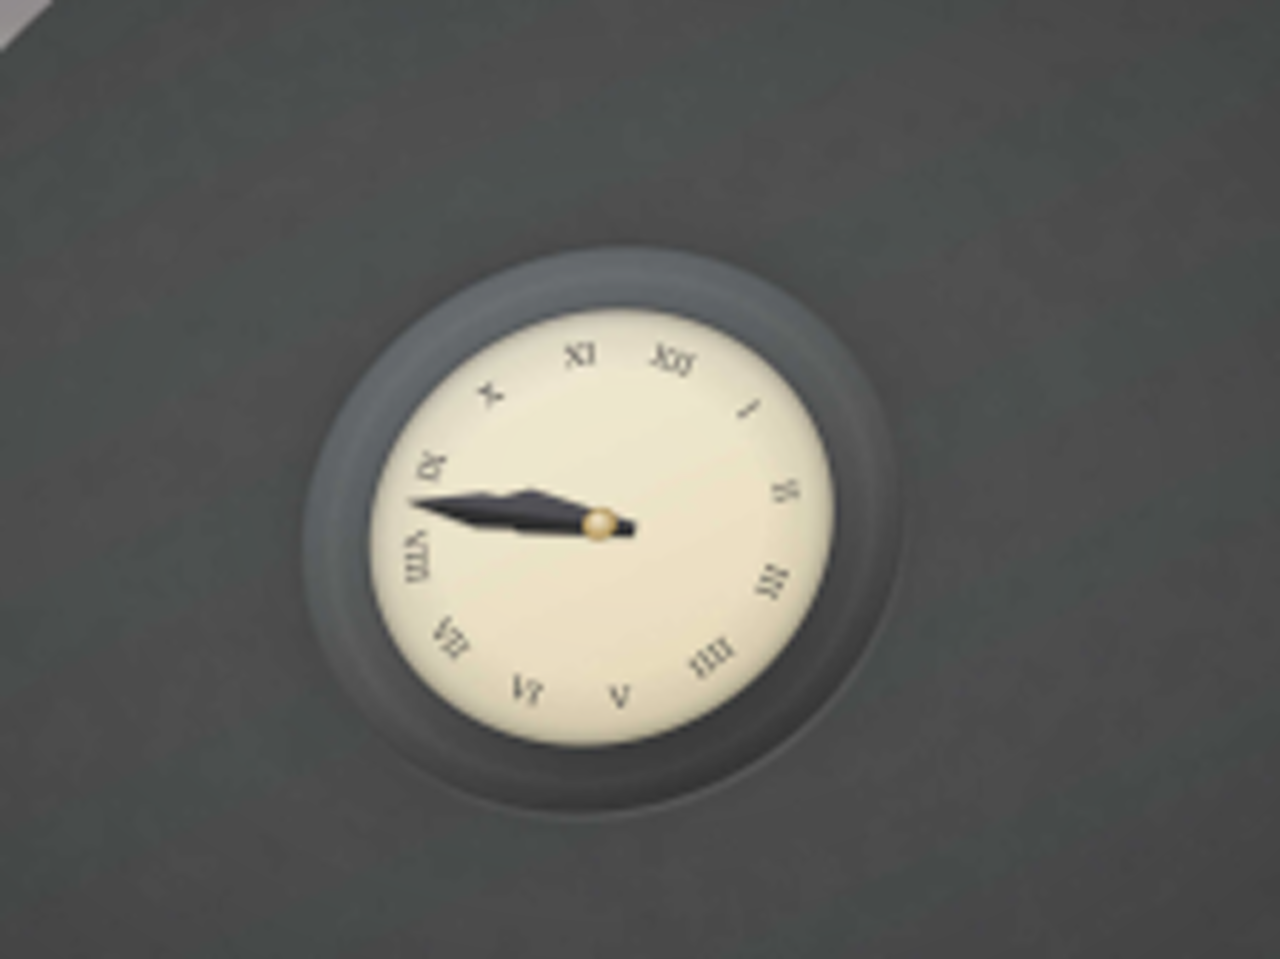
8:43
